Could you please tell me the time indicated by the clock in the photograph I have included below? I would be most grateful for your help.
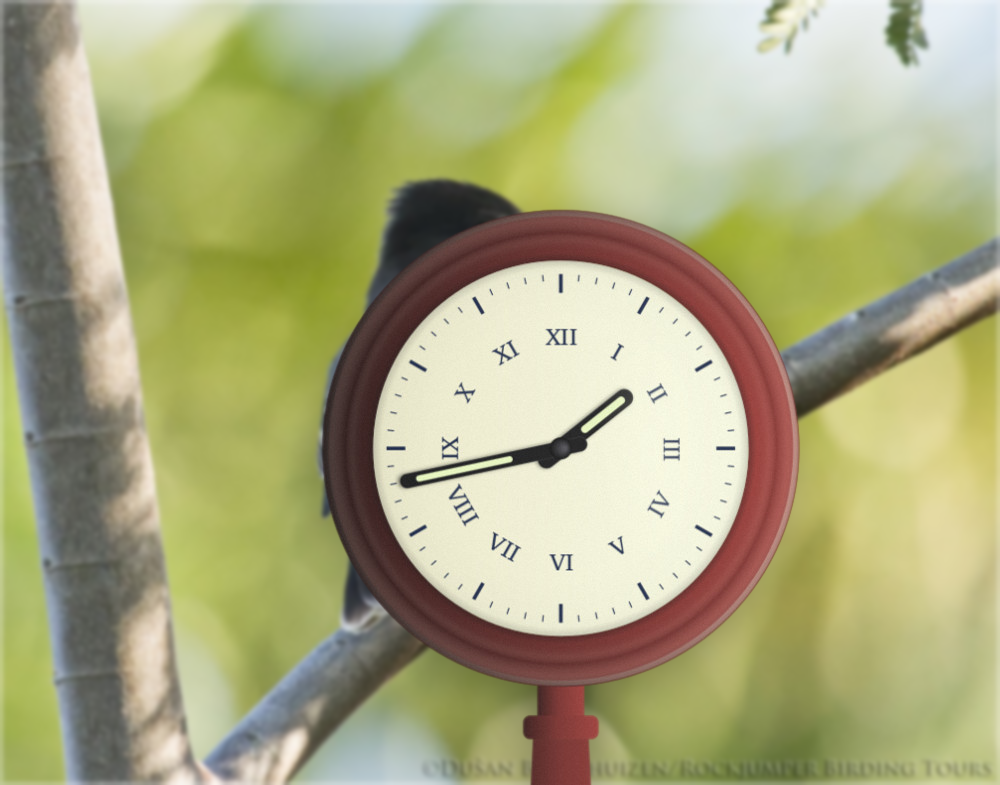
1:43
